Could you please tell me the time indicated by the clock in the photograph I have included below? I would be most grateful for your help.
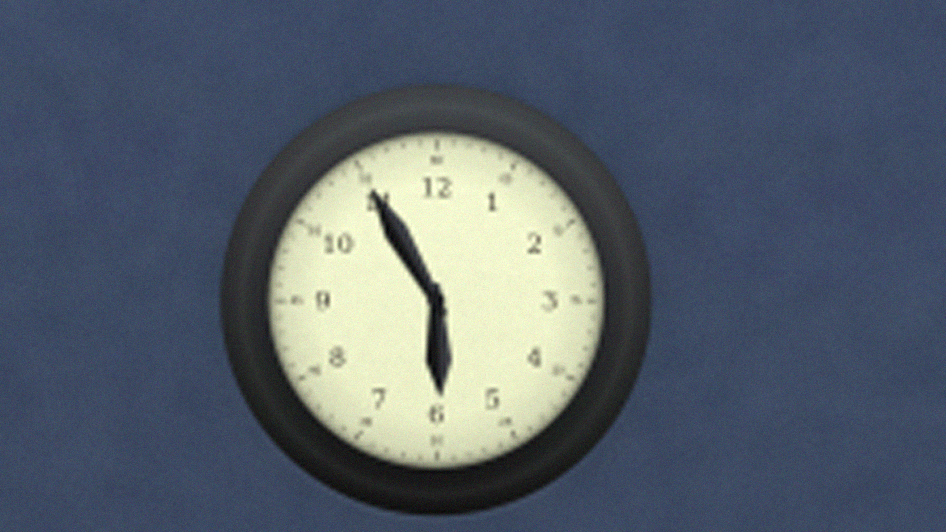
5:55
